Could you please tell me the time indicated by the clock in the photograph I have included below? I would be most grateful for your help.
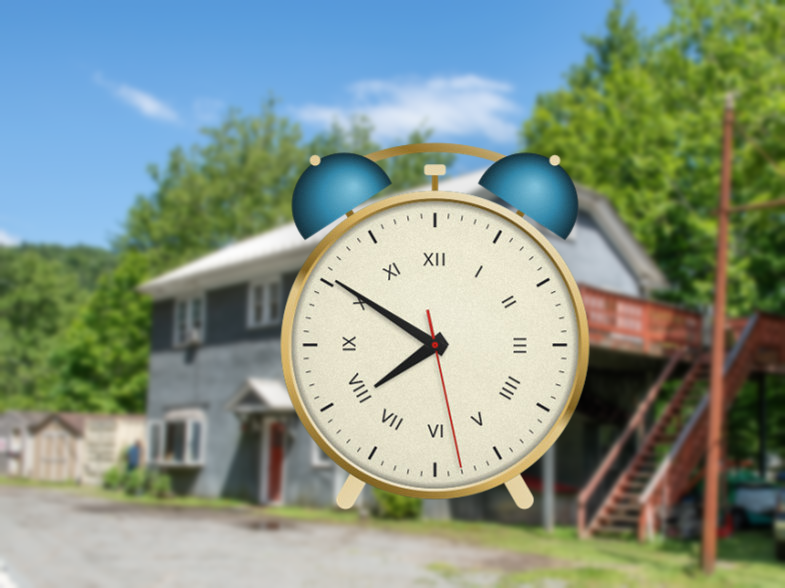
7:50:28
